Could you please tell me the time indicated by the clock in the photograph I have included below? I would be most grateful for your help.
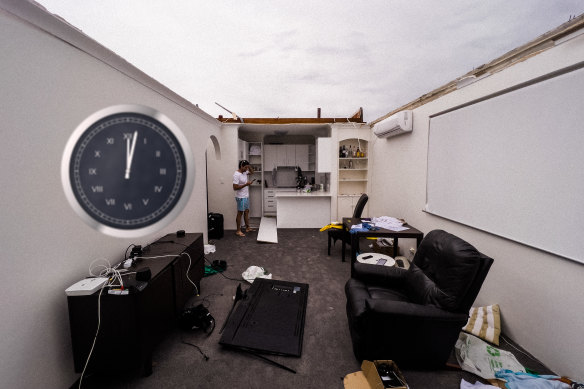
12:02
